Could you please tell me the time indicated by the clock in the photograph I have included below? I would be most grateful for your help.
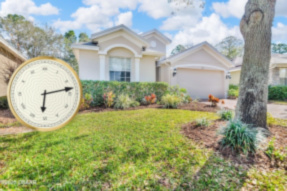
6:13
